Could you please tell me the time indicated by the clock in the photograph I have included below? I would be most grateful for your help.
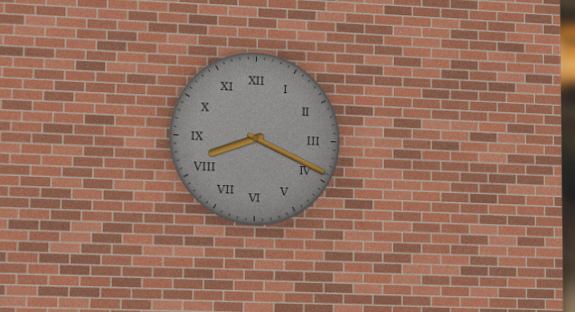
8:19
